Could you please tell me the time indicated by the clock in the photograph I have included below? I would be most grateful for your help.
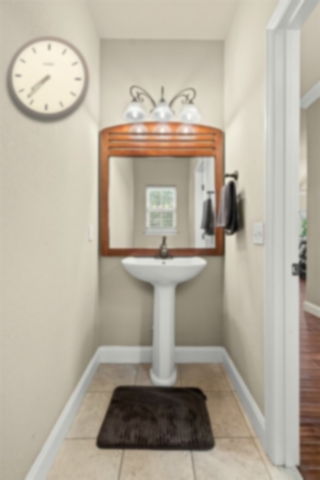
7:37
